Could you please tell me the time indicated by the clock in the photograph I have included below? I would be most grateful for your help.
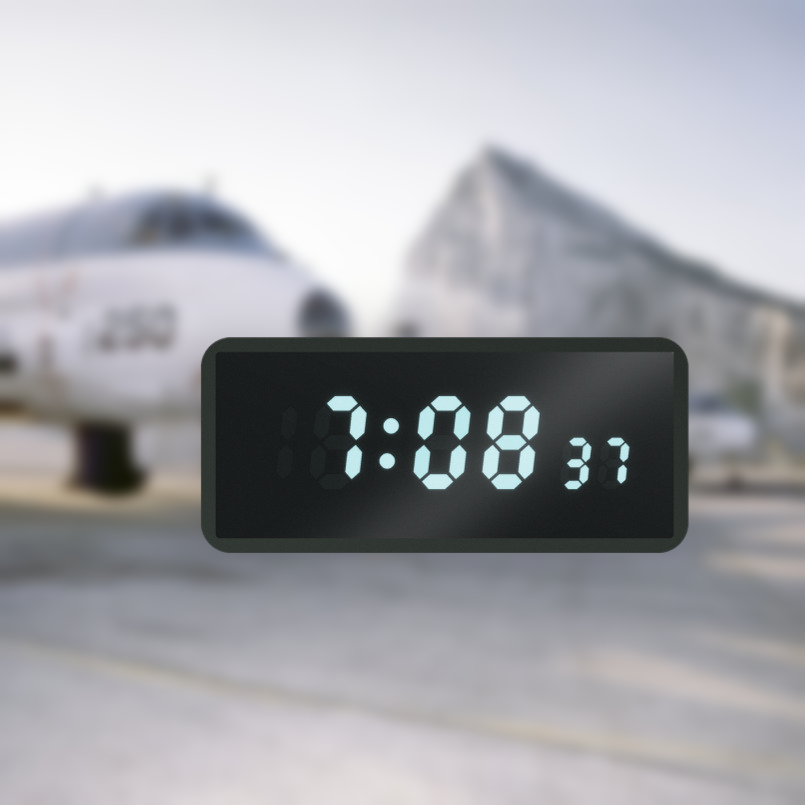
7:08:37
